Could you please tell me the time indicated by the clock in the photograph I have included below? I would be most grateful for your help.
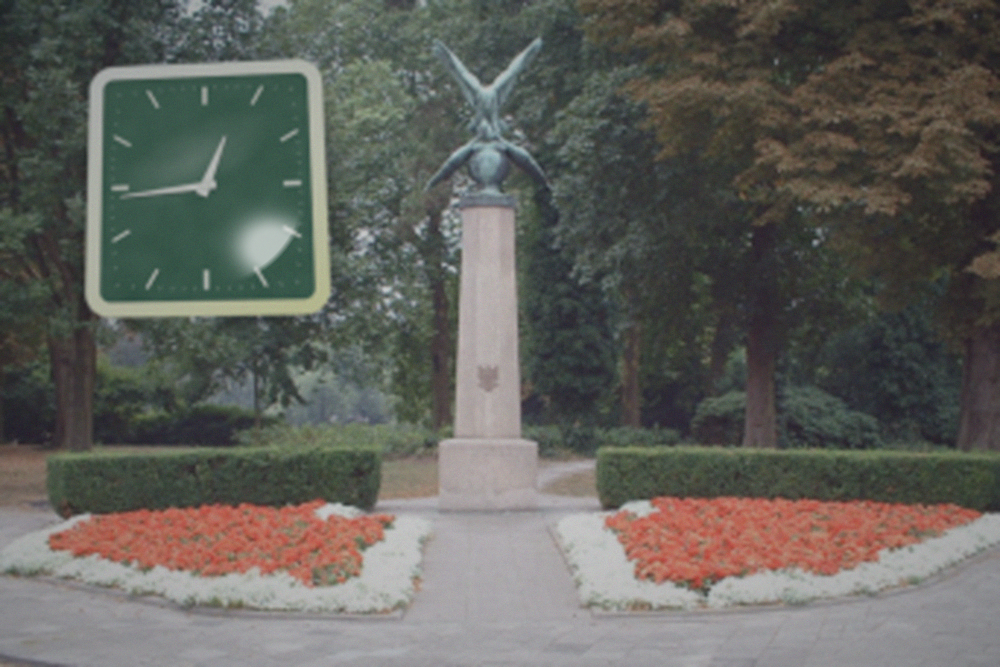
12:44
